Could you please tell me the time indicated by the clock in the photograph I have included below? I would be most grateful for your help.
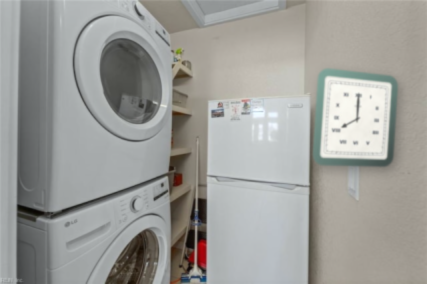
8:00
